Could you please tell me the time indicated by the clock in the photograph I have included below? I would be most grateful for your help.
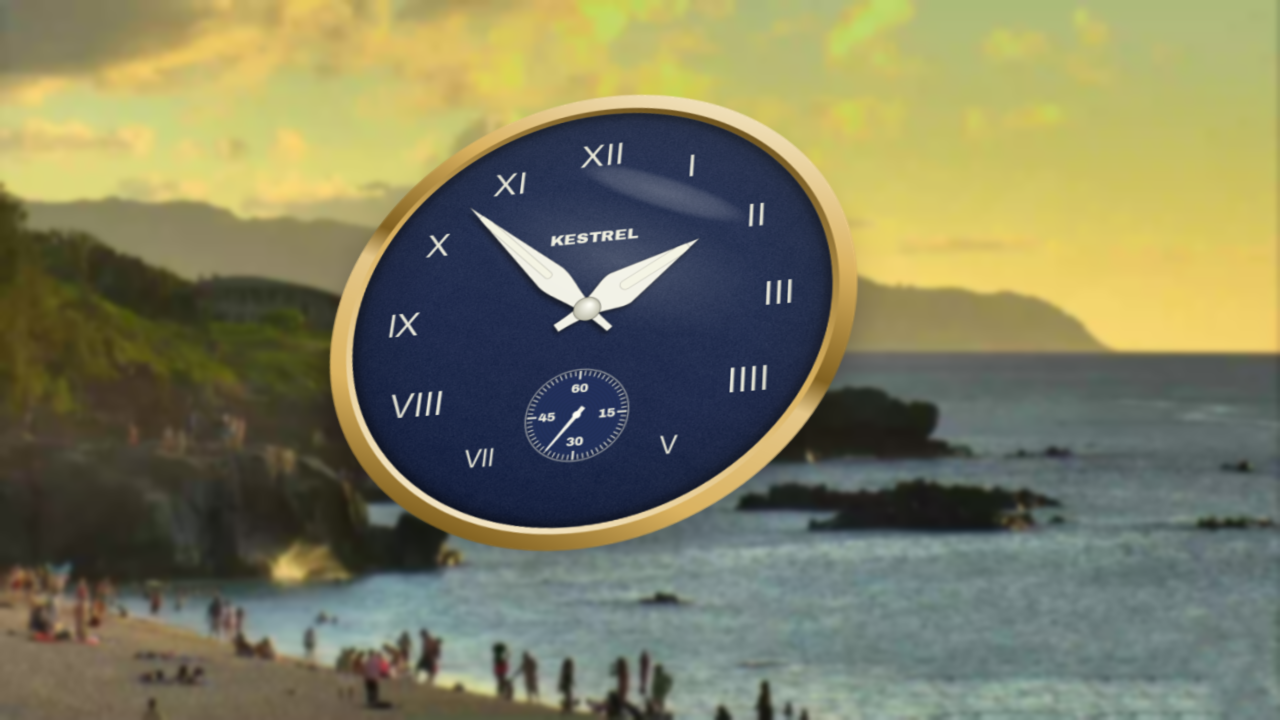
1:52:36
